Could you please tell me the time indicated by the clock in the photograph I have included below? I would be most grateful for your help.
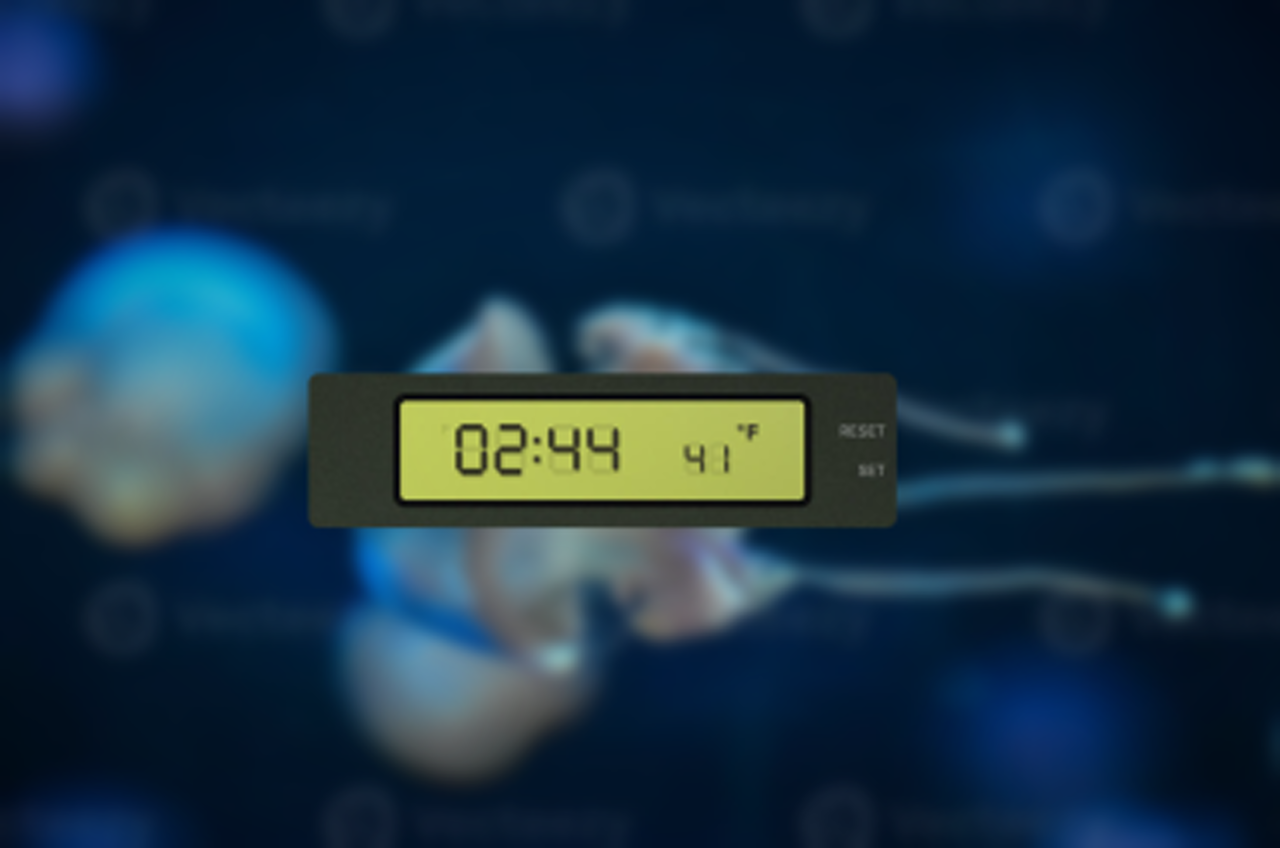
2:44
